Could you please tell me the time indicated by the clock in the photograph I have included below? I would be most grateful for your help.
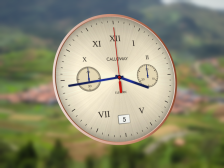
3:44
